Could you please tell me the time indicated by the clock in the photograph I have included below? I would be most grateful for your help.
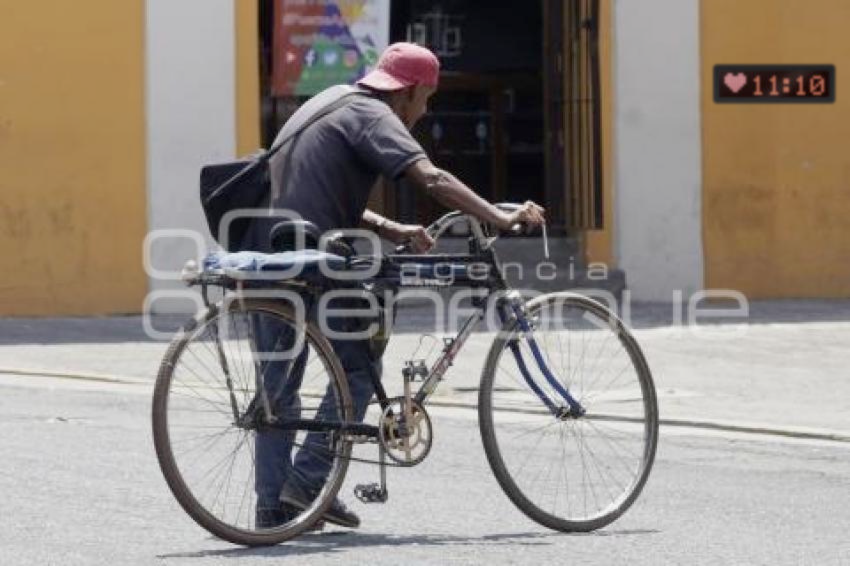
11:10
